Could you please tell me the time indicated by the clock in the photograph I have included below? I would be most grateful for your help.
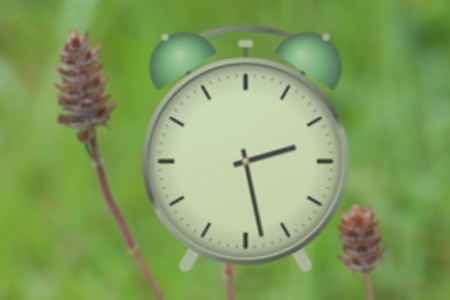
2:28
